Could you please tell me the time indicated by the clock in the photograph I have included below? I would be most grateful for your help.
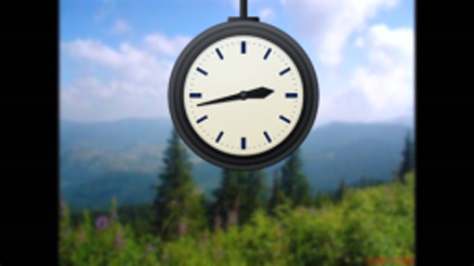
2:43
